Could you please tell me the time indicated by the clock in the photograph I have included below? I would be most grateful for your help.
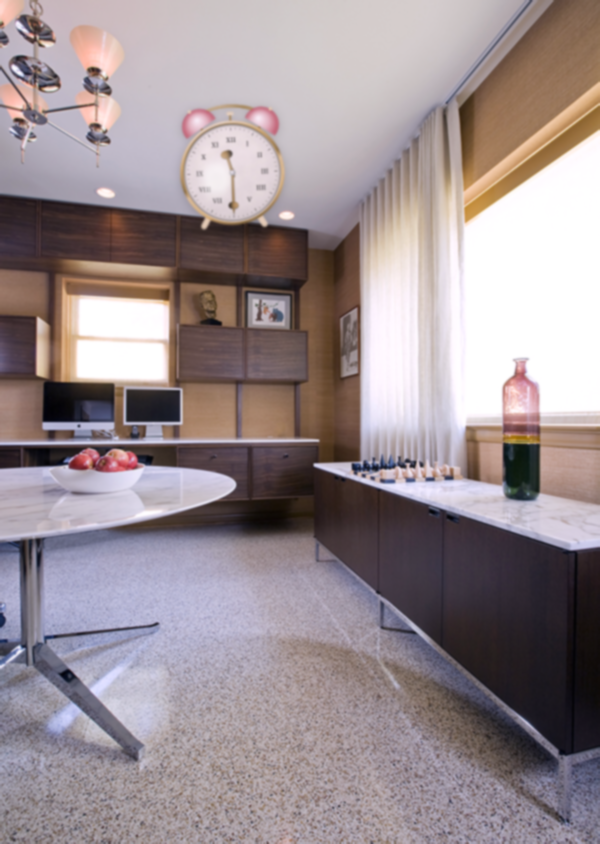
11:30
